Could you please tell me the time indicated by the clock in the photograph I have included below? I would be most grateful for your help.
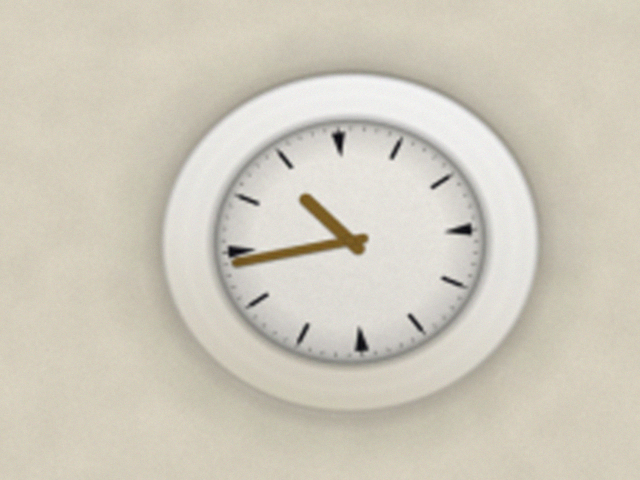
10:44
